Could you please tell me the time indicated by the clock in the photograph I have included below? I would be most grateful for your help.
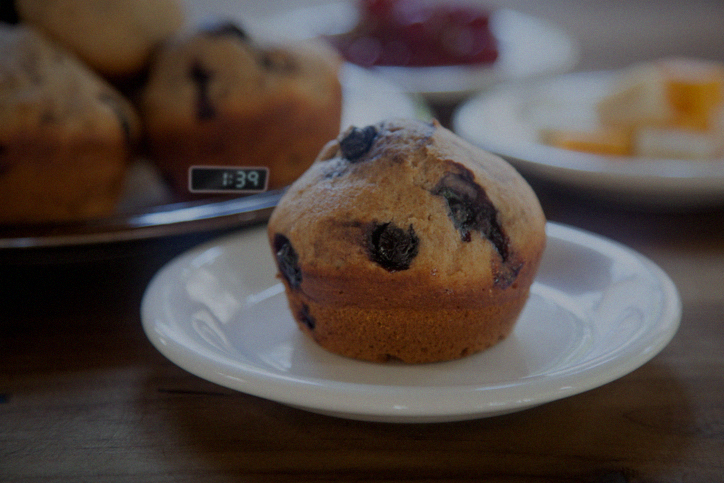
1:39
